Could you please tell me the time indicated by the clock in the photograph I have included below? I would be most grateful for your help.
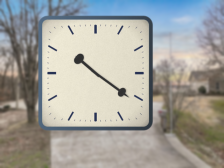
10:21
